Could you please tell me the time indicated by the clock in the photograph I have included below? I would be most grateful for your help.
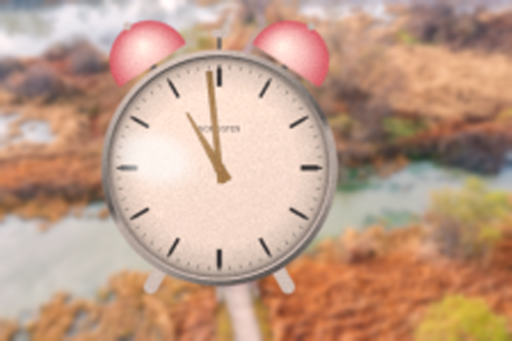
10:59
